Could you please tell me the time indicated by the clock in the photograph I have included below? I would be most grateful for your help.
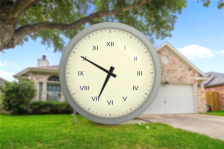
6:50
